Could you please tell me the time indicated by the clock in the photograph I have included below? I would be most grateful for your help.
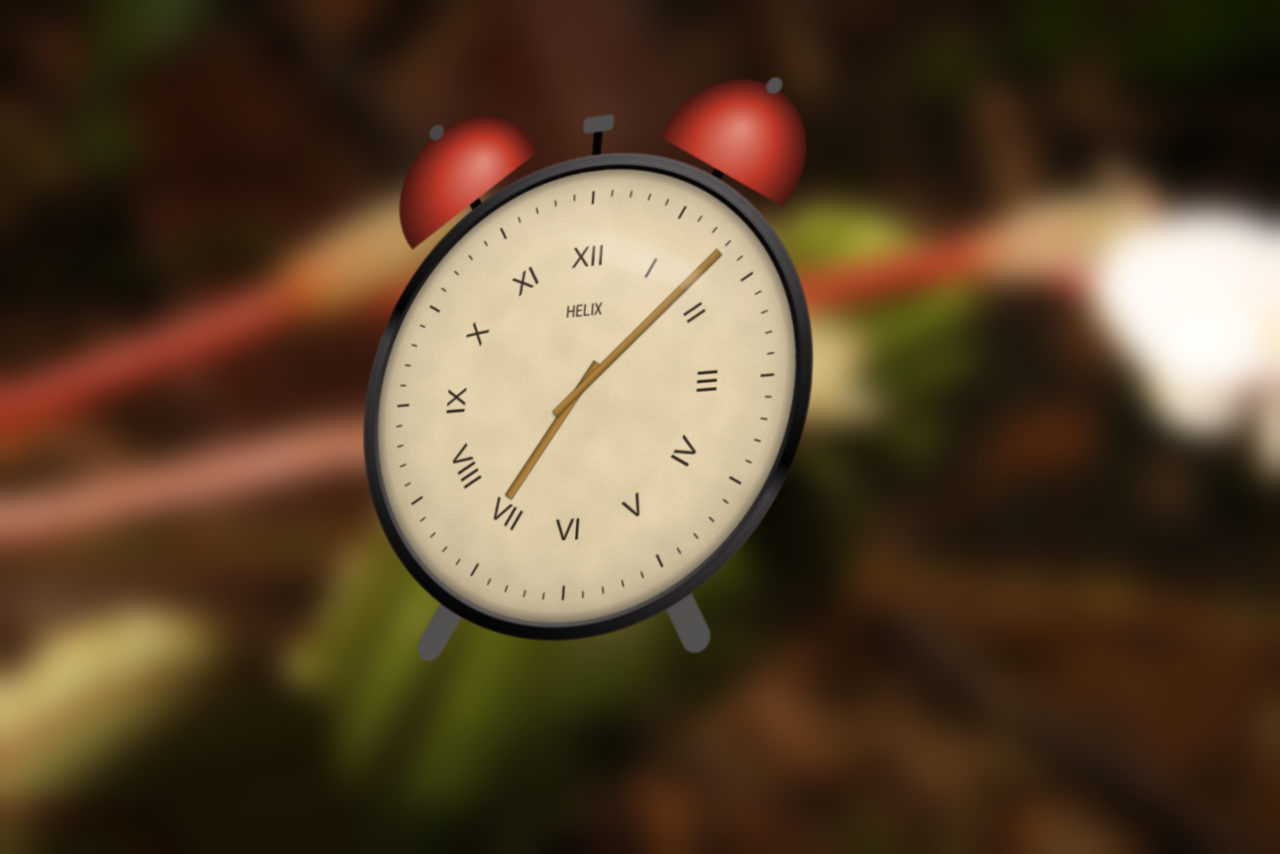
7:08
